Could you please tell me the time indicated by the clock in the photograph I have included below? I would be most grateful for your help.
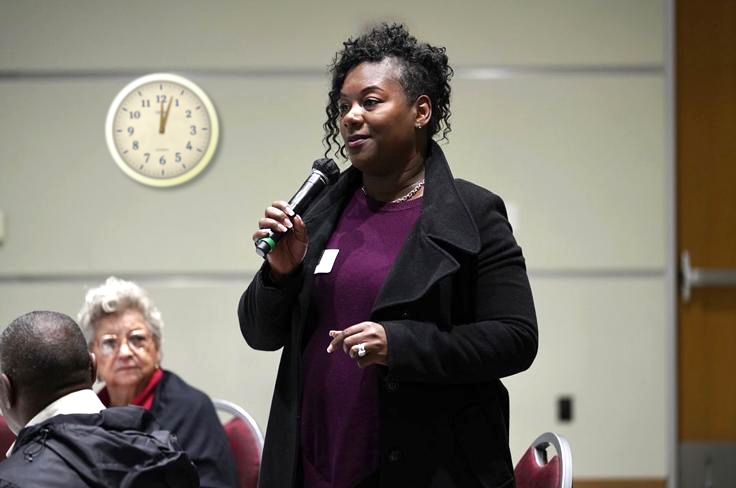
12:03
